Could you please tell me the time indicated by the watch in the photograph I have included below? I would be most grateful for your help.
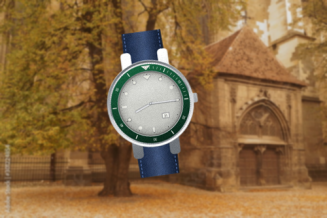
8:15
